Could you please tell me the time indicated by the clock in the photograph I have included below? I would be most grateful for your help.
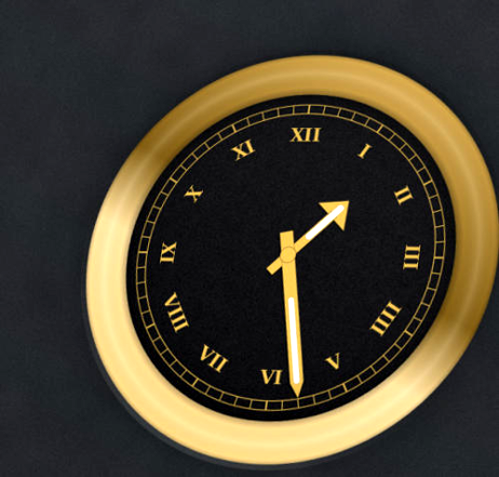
1:28
